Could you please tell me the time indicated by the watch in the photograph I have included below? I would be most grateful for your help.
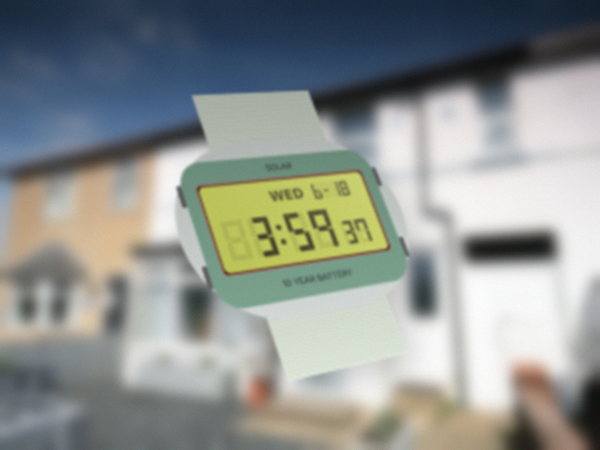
3:59:37
